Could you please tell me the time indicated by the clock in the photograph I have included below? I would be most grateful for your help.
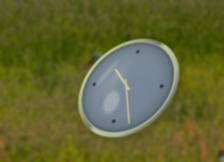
10:26
